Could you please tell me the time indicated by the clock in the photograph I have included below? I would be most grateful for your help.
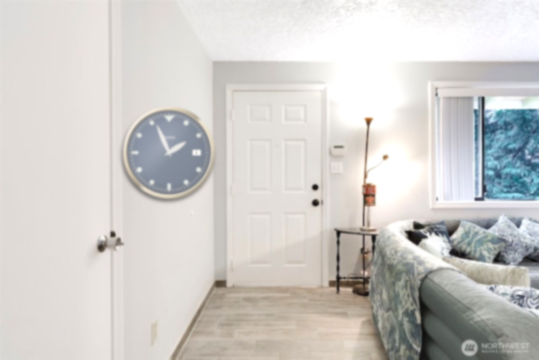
1:56
